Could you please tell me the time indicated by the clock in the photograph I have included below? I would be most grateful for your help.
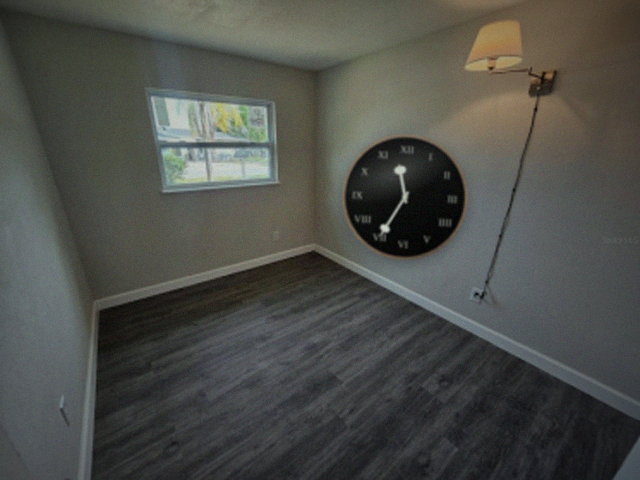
11:35
